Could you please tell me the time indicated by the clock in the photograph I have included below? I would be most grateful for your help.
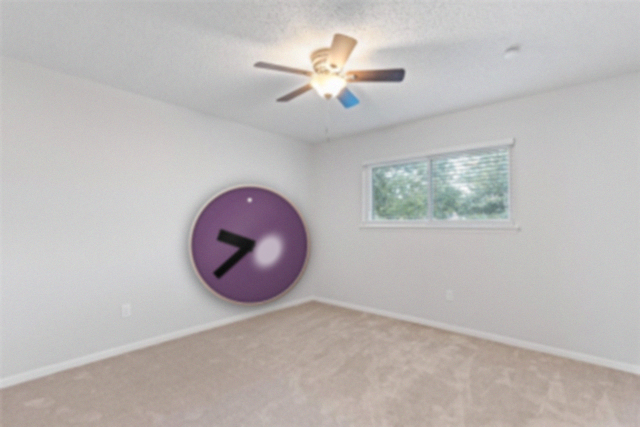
9:38
